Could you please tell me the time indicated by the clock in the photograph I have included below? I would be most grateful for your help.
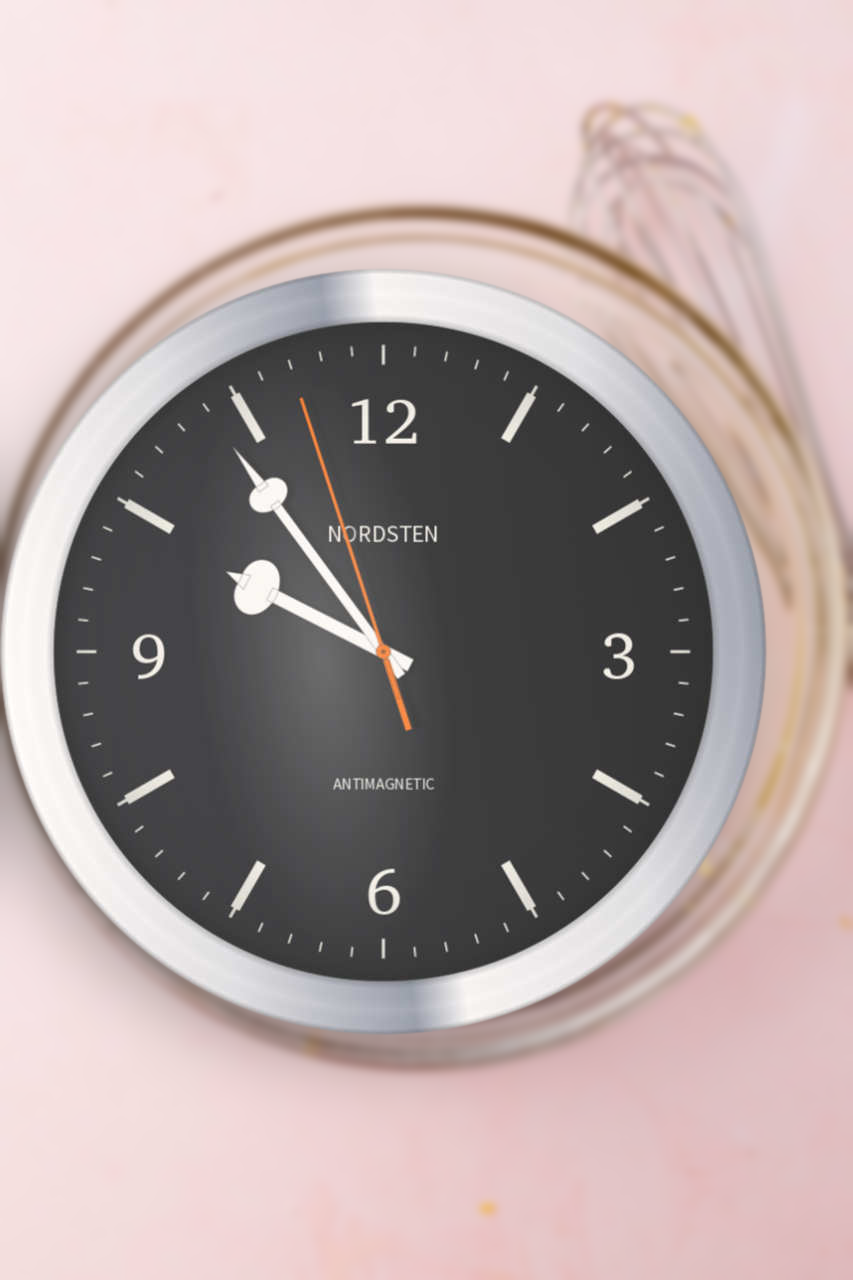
9:53:57
